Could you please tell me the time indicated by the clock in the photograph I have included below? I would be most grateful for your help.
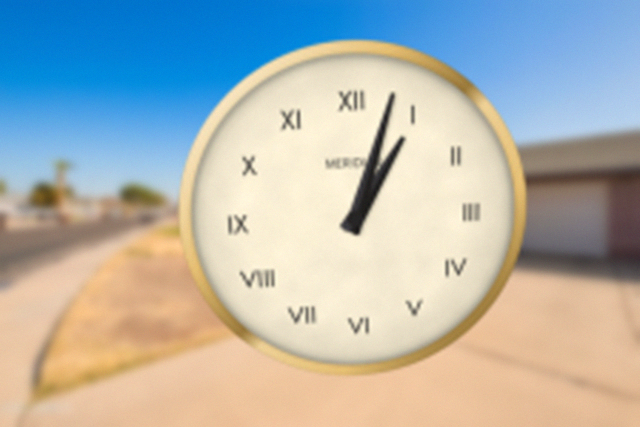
1:03
